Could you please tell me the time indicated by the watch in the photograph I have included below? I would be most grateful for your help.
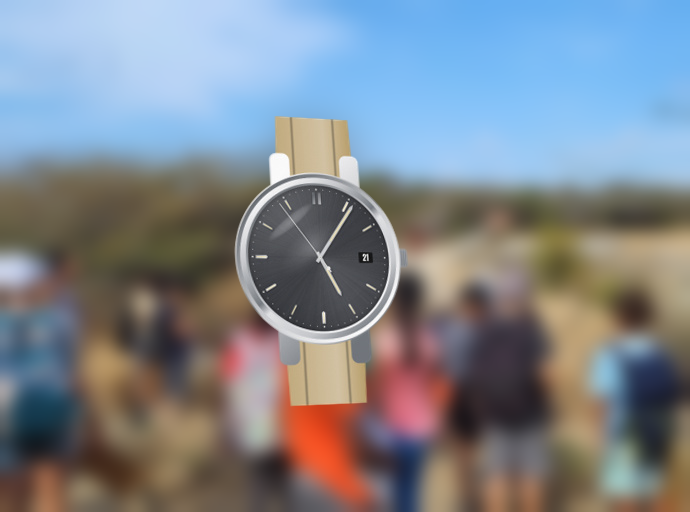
5:05:54
